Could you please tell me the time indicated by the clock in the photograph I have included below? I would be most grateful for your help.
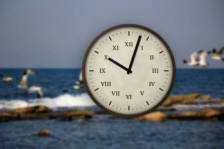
10:03
